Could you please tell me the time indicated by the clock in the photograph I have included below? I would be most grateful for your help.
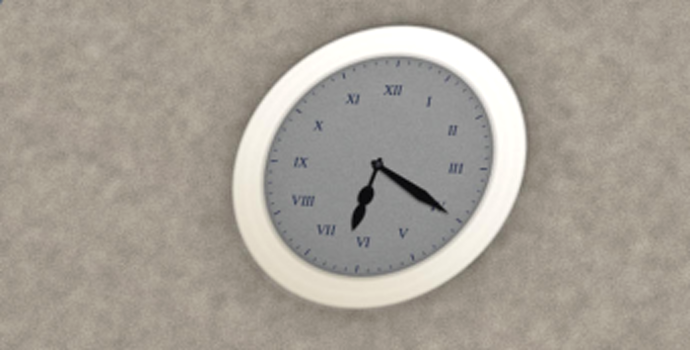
6:20
